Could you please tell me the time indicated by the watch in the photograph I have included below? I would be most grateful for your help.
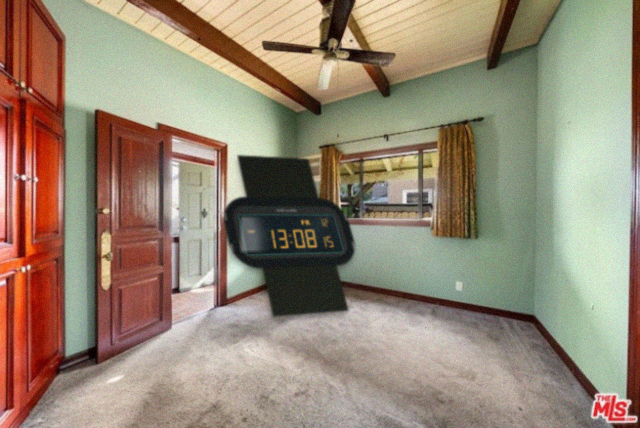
13:08:15
